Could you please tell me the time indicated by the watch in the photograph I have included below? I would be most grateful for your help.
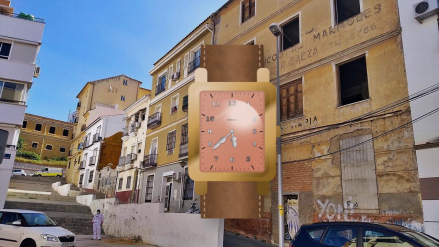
5:38
